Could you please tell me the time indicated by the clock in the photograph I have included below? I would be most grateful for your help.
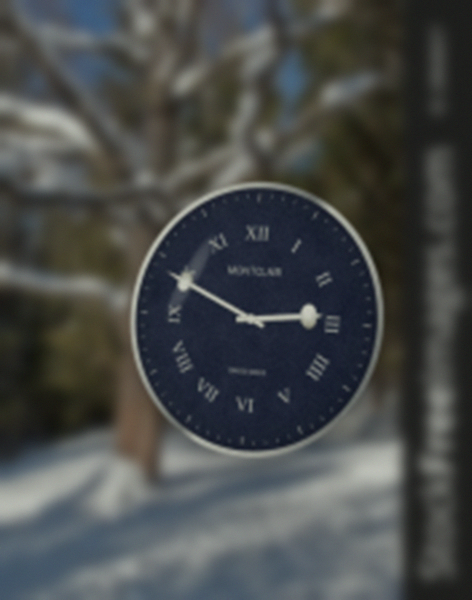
2:49
